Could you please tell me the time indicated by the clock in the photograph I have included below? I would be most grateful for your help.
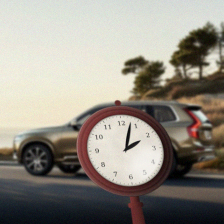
2:03
